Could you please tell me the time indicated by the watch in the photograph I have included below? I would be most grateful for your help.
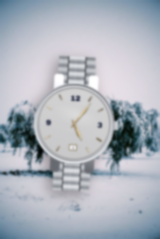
5:06
